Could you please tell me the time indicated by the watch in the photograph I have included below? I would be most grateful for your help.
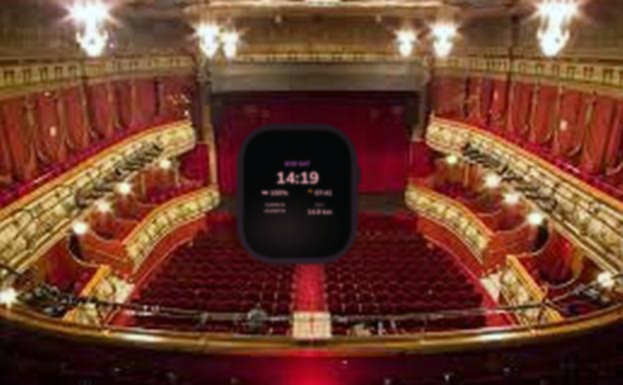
14:19
